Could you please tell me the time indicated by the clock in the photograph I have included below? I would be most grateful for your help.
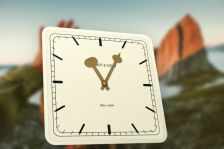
11:05
